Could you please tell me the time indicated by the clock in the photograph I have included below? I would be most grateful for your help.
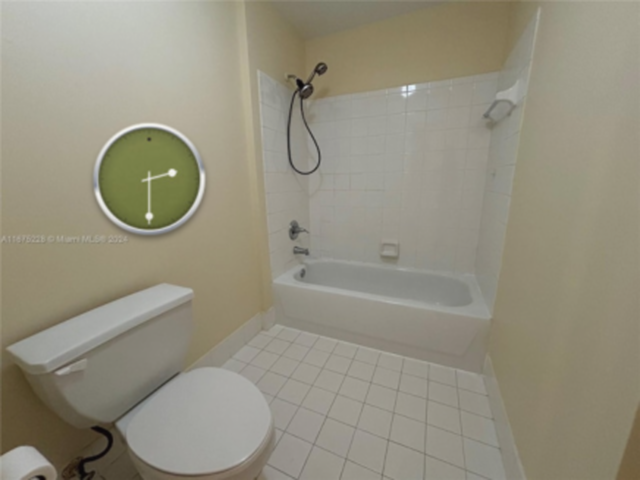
2:30
